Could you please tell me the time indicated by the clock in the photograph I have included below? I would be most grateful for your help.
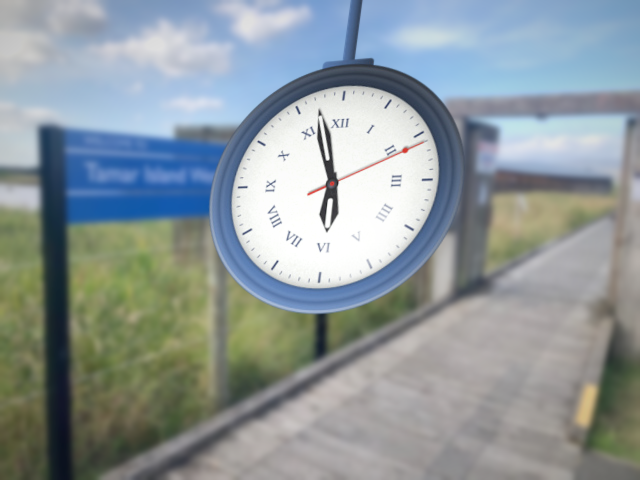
5:57:11
